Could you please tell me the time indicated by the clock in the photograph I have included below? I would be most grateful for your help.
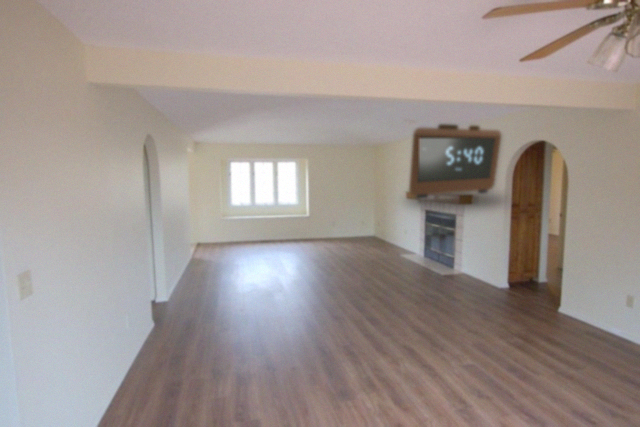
5:40
